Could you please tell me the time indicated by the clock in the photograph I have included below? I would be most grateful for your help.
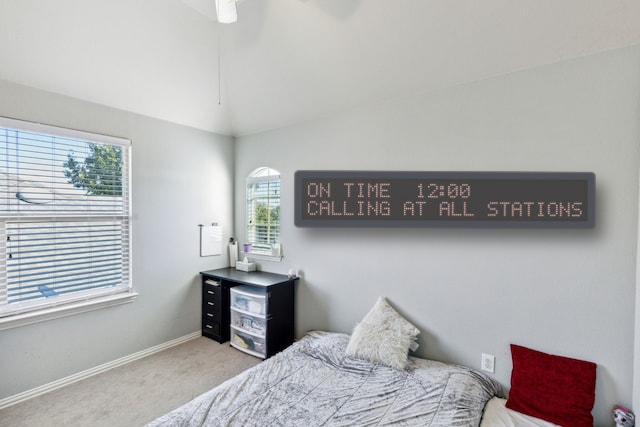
12:00
